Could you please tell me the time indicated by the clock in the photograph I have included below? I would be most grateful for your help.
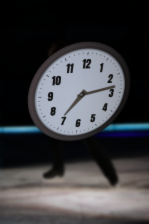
7:13
